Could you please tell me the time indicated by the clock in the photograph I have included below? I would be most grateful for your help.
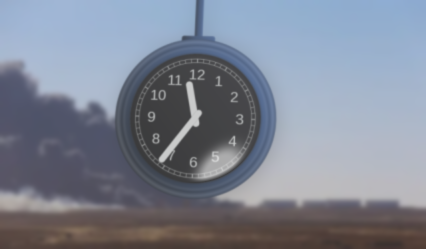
11:36
